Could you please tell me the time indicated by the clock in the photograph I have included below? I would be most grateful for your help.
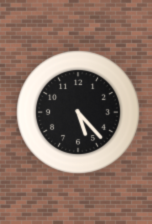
5:23
